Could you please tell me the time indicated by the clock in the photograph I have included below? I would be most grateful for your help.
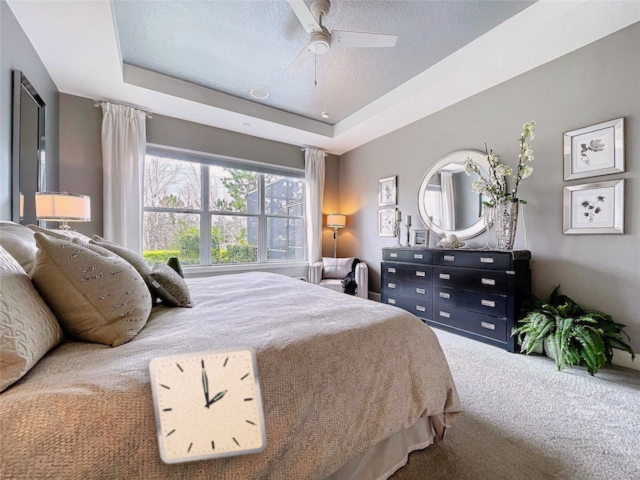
2:00
